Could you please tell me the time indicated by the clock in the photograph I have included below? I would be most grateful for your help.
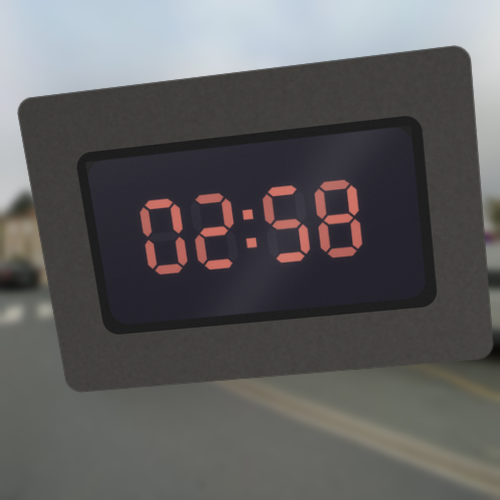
2:58
